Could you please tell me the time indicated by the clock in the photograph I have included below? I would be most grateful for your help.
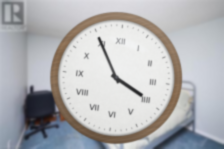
3:55
